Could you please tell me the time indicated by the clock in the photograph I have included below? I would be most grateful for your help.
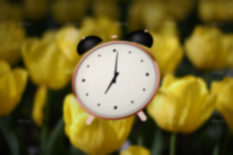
7:01
